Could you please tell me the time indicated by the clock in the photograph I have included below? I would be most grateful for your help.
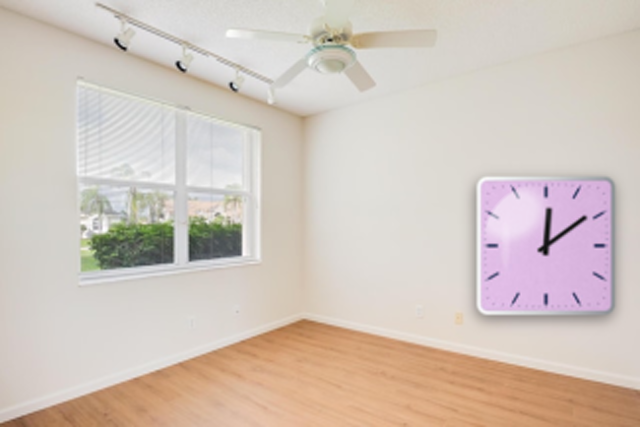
12:09
